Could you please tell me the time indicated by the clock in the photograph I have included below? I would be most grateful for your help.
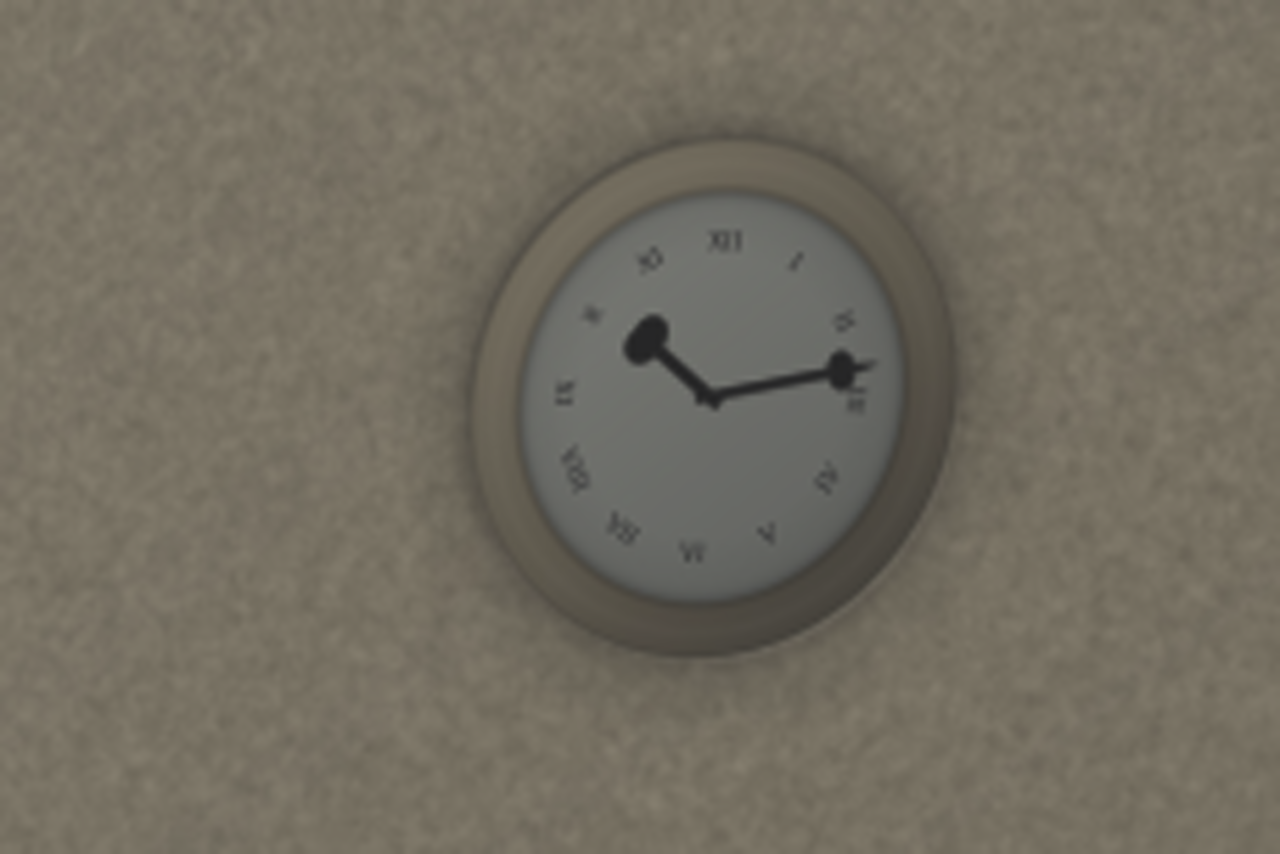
10:13
